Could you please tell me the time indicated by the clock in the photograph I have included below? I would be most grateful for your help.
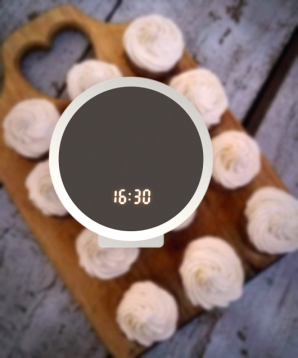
16:30
